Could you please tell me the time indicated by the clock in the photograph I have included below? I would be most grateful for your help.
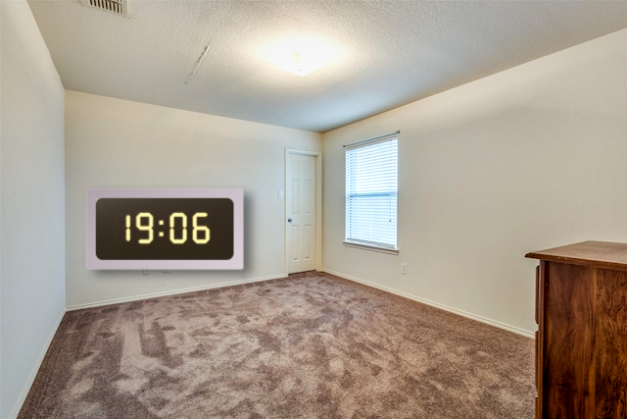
19:06
